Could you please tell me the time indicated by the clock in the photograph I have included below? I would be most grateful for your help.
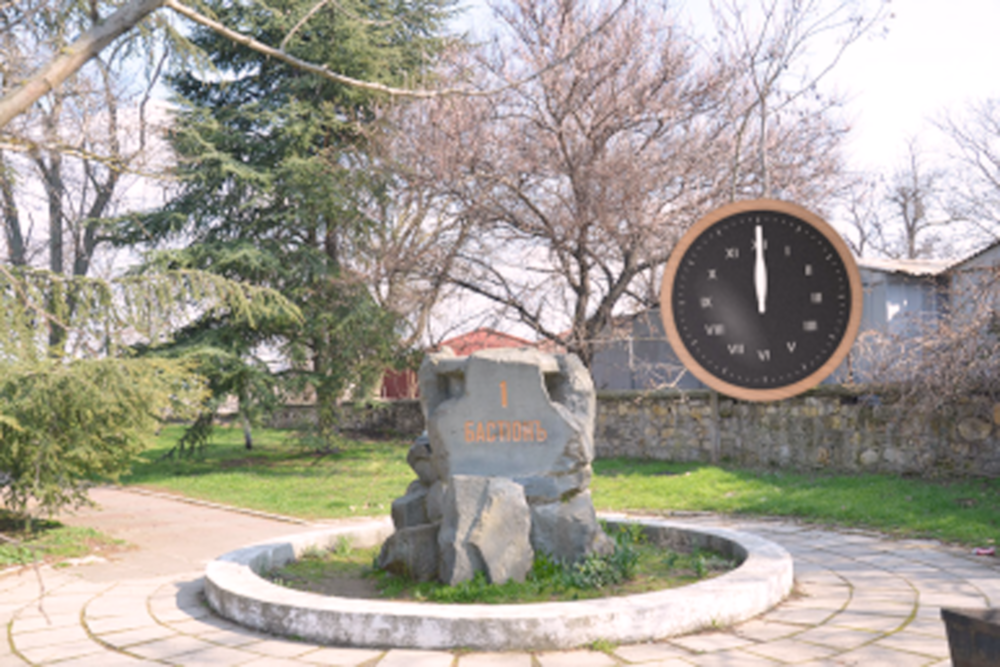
12:00
